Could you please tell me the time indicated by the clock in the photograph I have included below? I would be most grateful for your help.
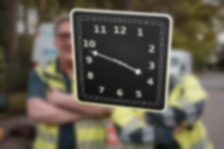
3:48
